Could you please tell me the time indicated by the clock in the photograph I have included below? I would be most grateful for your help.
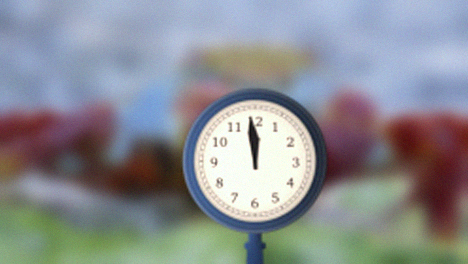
11:59
